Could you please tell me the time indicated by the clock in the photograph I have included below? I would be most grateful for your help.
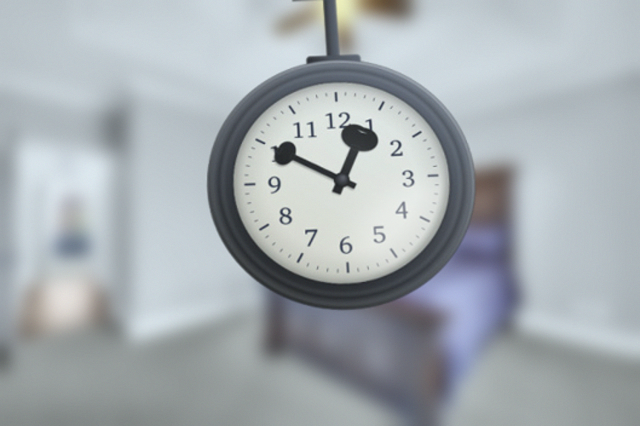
12:50
